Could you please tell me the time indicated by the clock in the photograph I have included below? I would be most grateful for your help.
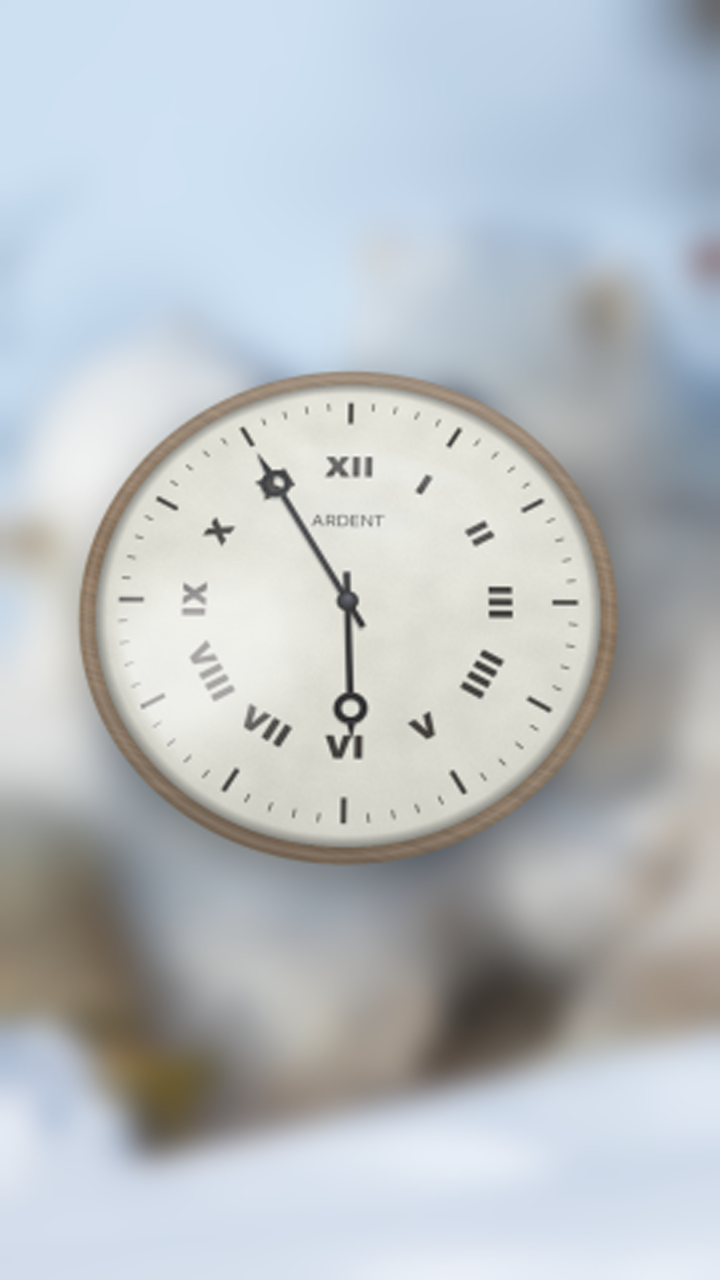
5:55
